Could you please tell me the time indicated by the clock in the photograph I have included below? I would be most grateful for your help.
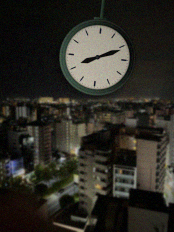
8:11
